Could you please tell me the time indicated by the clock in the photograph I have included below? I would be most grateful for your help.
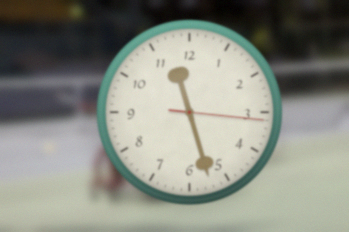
11:27:16
